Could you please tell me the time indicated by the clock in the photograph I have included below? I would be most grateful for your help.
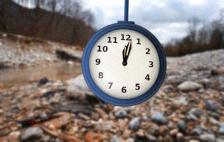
12:02
